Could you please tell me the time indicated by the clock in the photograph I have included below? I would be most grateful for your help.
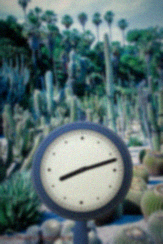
8:12
